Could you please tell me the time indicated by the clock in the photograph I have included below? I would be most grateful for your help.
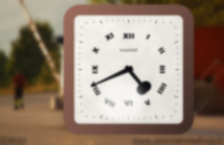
4:41
